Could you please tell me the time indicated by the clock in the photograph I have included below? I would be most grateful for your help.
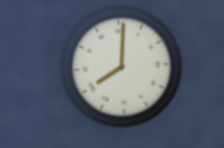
8:01
